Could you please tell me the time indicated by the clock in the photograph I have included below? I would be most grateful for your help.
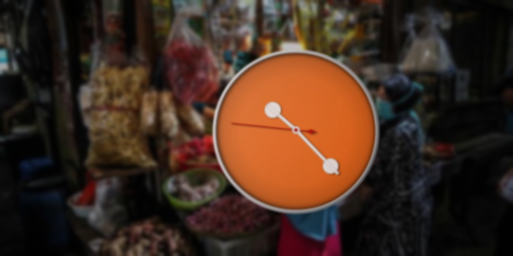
10:22:46
